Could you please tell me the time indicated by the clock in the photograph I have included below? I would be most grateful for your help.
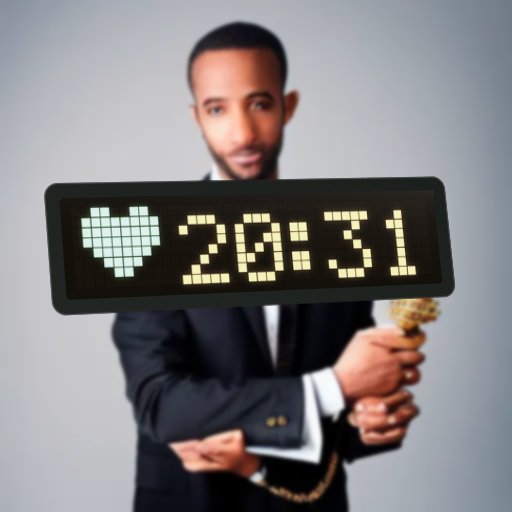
20:31
